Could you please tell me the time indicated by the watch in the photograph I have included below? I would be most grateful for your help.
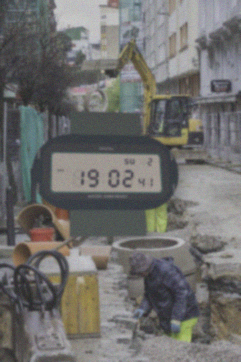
19:02
